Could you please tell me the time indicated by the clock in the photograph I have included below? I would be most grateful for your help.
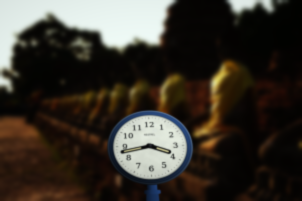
3:43
